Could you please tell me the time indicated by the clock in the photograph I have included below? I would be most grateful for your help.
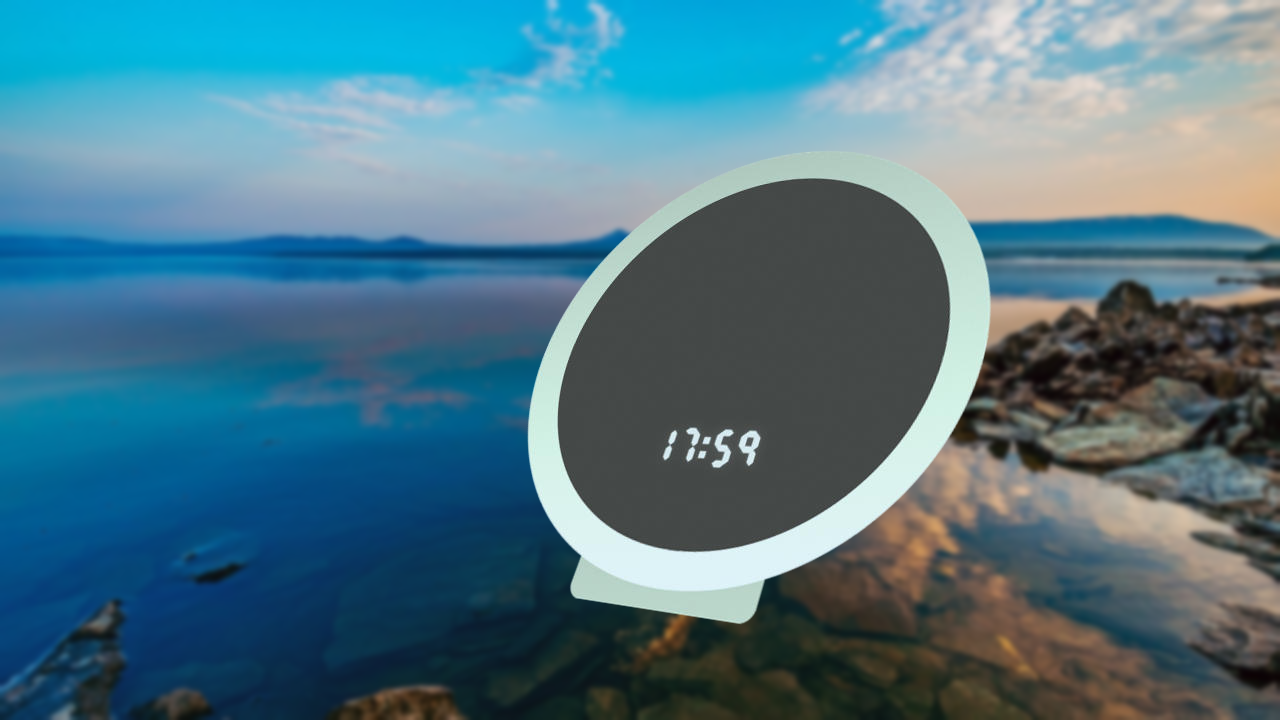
17:59
